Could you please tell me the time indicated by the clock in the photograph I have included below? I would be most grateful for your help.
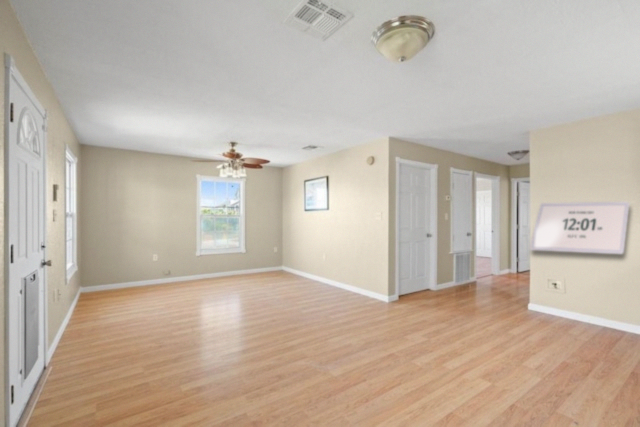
12:01
